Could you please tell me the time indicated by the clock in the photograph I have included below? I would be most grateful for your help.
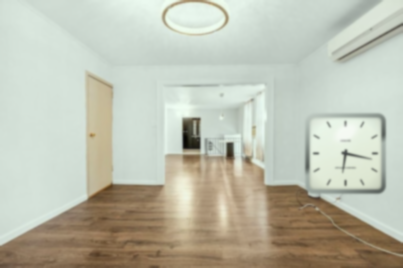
6:17
